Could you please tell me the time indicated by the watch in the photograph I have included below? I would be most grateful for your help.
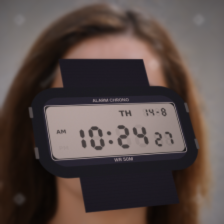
10:24:27
